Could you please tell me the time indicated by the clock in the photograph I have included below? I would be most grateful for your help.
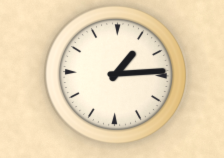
1:14
